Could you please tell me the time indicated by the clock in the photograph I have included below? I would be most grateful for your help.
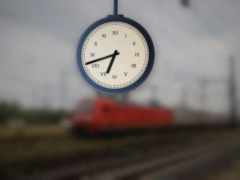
6:42
